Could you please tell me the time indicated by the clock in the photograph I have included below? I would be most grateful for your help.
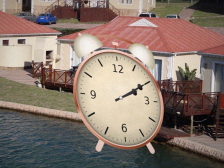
2:10
